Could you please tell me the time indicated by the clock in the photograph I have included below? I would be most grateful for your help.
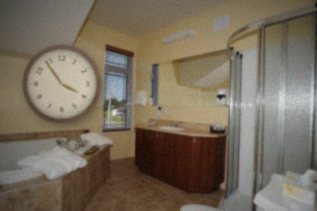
3:54
